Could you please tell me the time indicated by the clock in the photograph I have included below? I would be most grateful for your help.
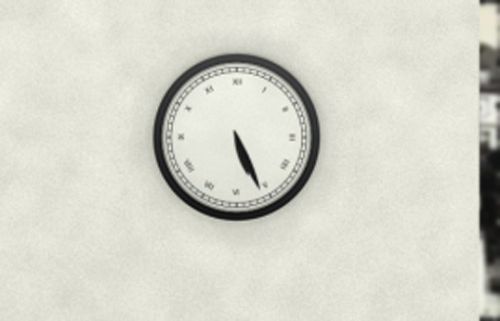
5:26
